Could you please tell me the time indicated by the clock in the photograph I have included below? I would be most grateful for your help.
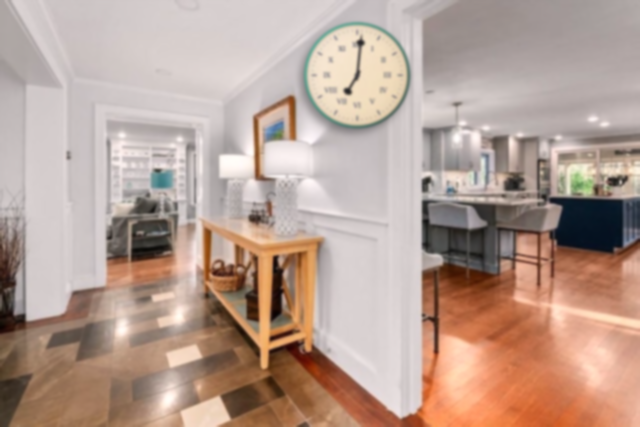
7:01
